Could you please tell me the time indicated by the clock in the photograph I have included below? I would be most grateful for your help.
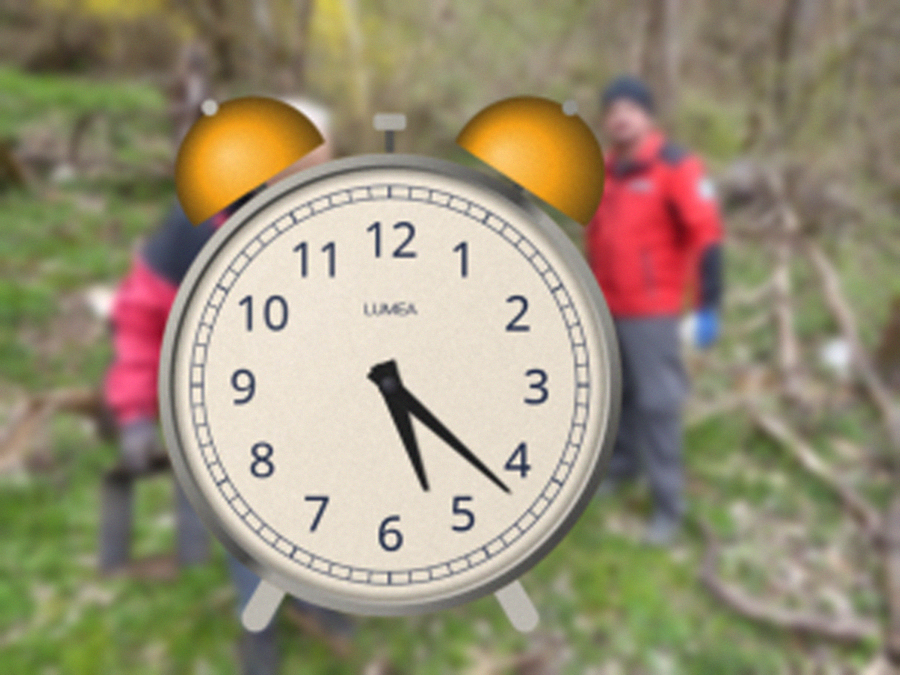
5:22
